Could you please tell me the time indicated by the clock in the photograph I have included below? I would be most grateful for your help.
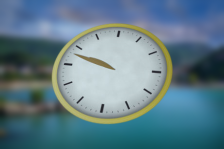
9:48
